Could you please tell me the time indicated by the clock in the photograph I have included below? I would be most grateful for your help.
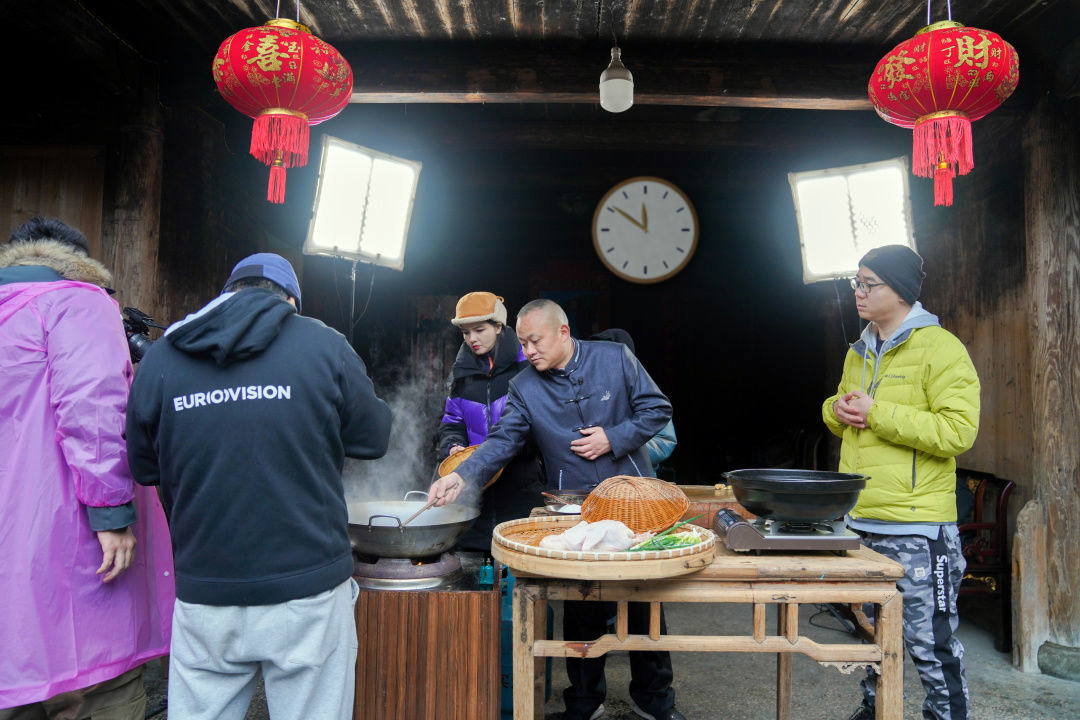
11:51
